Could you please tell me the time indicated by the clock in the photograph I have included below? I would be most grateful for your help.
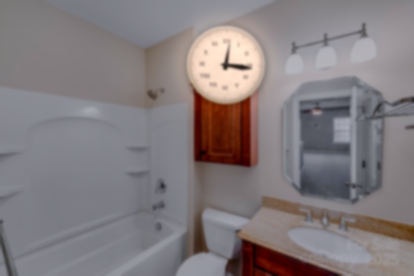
12:16
